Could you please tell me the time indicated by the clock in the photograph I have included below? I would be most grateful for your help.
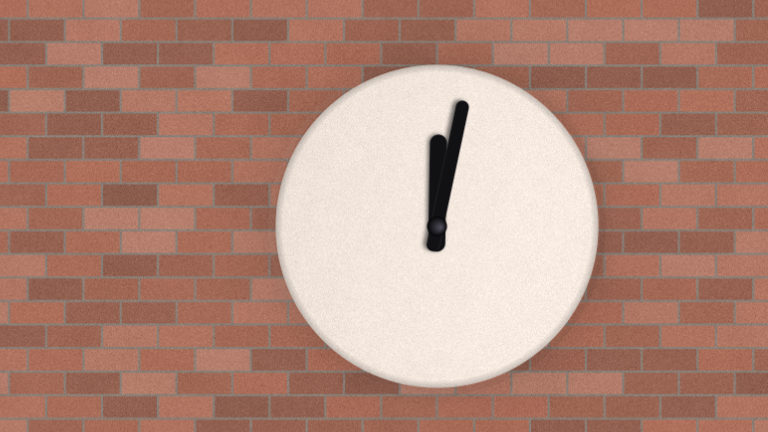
12:02
